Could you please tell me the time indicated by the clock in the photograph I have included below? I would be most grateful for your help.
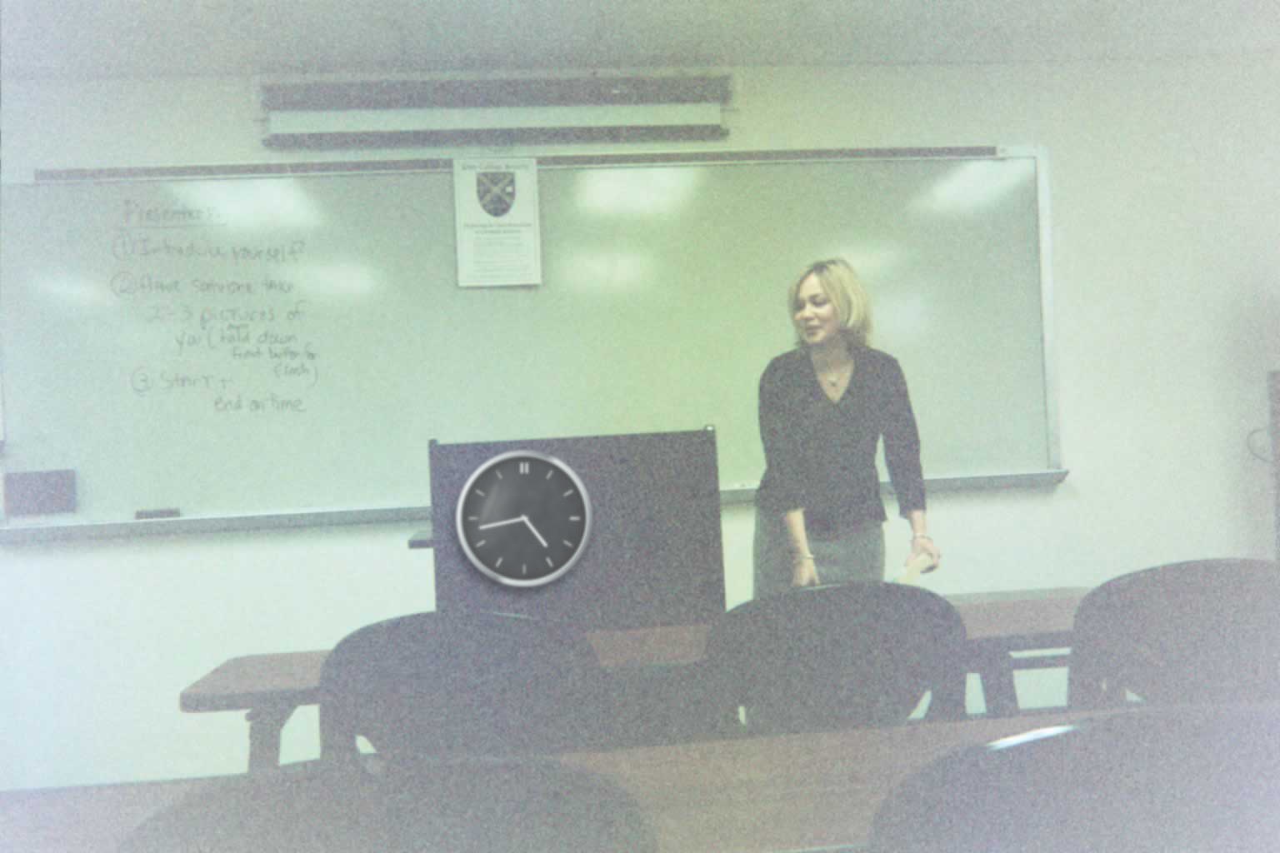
4:43
